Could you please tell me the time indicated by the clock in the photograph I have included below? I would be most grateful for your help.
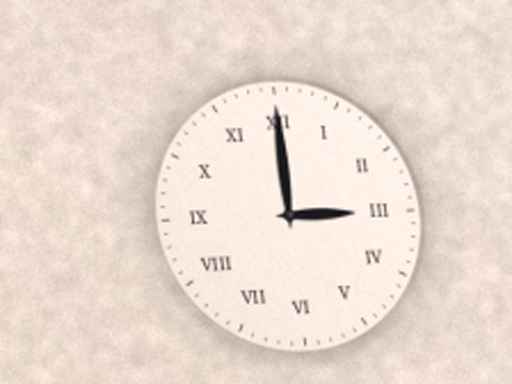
3:00
